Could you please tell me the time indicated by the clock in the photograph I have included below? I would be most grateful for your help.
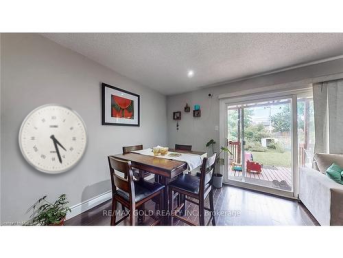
4:27
